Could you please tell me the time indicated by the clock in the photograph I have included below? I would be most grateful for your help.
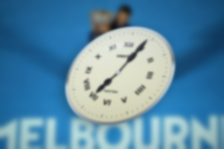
7:04
